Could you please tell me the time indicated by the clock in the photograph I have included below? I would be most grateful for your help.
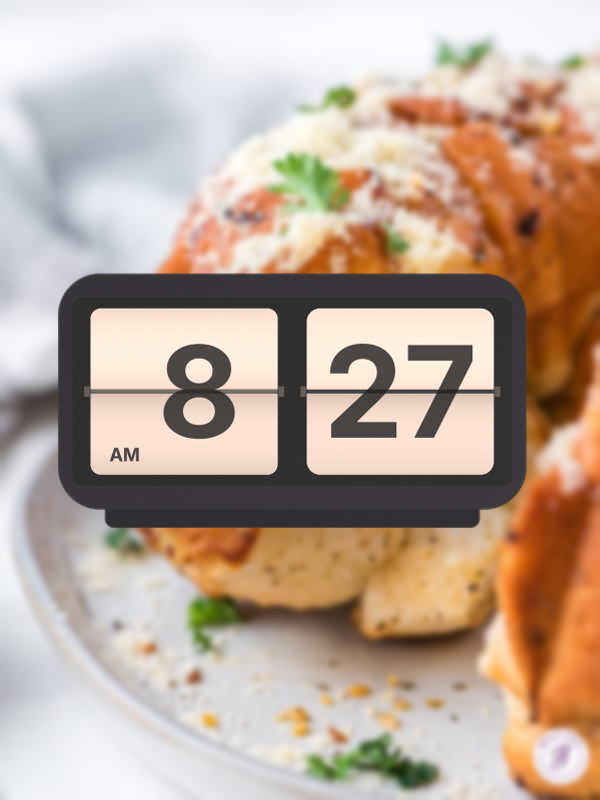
8:27
